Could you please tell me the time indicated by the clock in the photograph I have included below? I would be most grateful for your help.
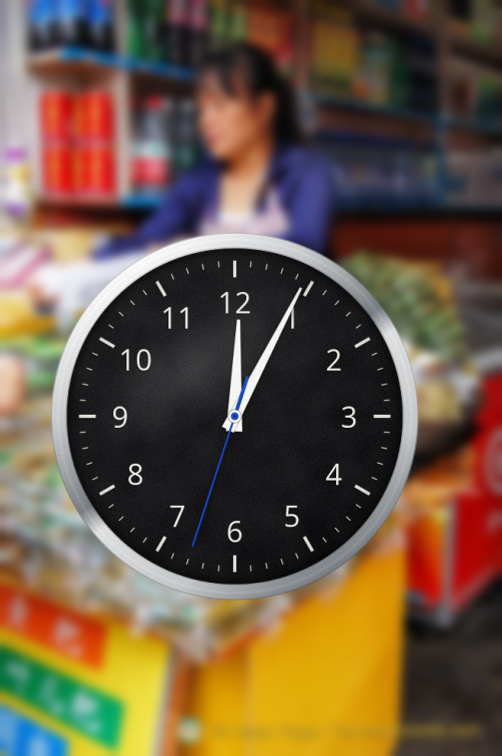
12:04:33
